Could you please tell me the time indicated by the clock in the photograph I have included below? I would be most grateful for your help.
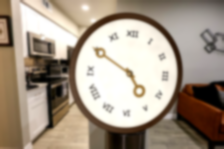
4:50
